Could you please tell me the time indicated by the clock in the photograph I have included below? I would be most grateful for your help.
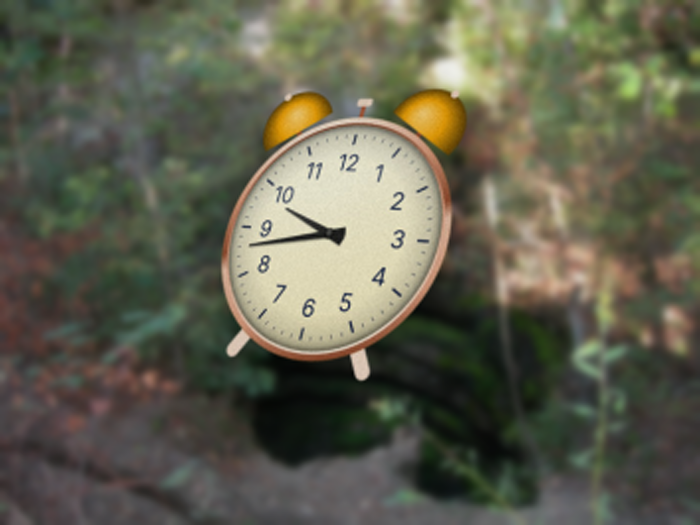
9:43
